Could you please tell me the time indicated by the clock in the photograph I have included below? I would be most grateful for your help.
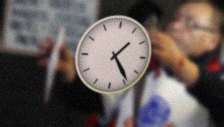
1:24
